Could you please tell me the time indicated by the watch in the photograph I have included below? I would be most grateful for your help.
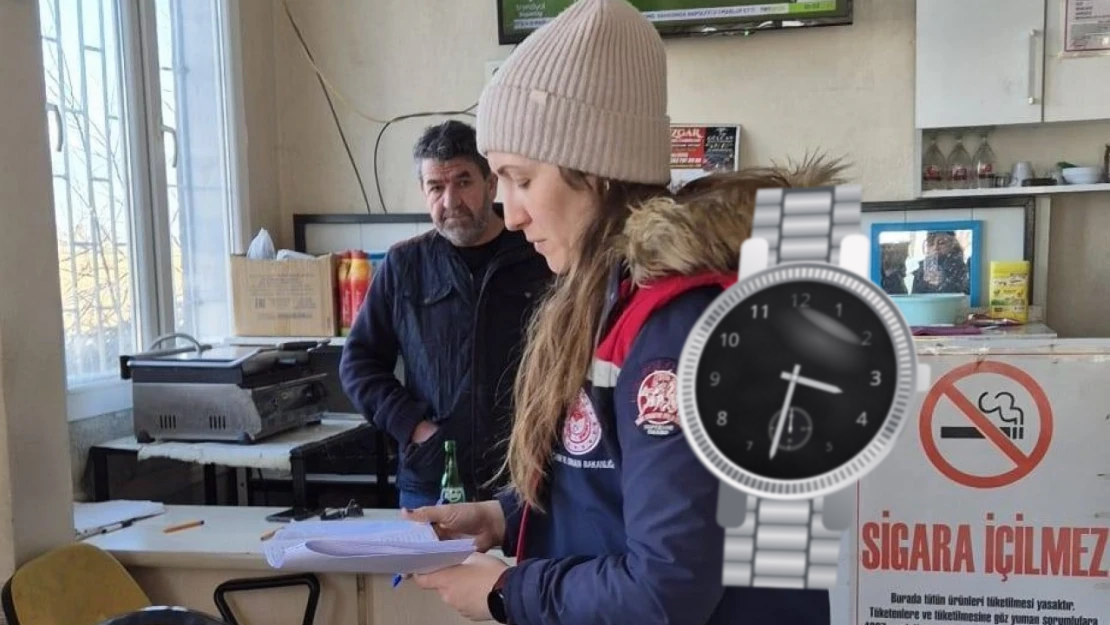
3:32
